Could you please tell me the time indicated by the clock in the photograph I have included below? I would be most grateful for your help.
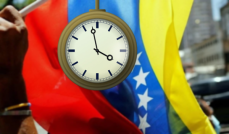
3:58
